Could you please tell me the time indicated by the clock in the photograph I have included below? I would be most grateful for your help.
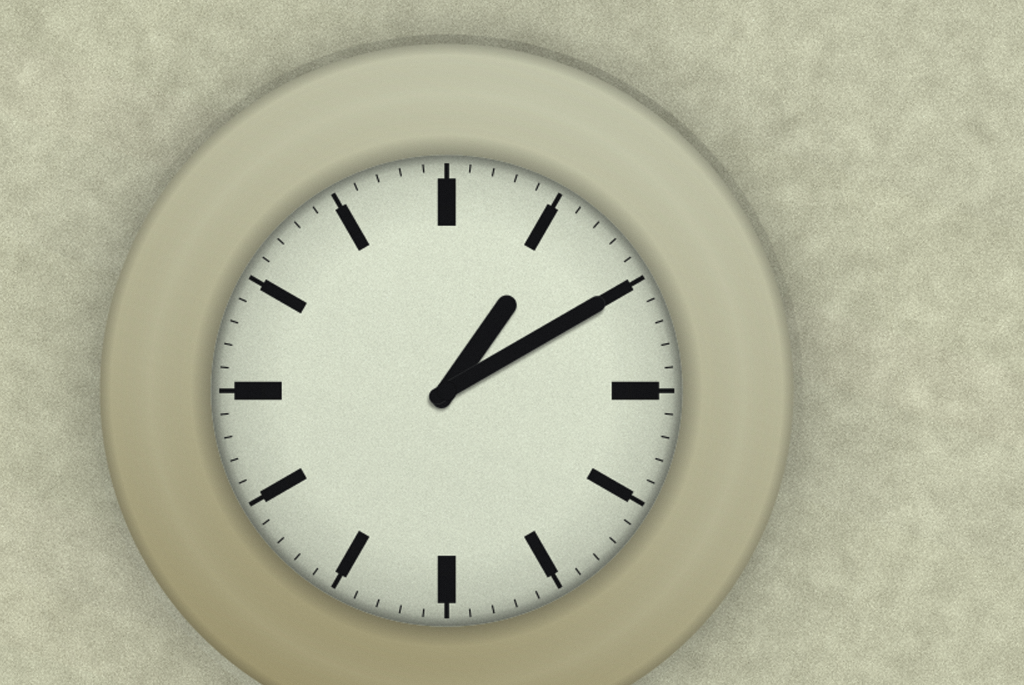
1:10
